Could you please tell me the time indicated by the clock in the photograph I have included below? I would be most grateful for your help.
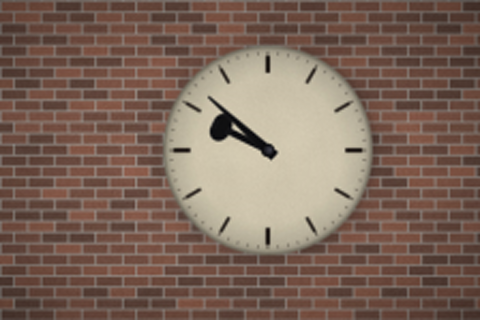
9:52
